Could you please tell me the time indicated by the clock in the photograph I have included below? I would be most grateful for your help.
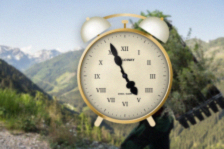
4:56
